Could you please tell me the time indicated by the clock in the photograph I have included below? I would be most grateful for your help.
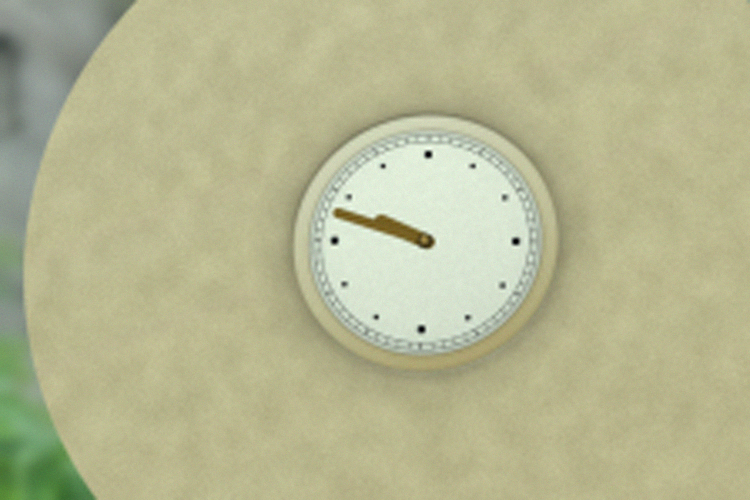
9:48
